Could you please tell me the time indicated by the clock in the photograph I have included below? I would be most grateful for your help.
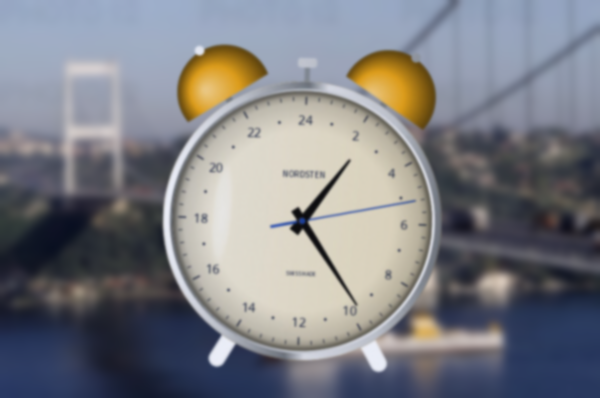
2:24:13
